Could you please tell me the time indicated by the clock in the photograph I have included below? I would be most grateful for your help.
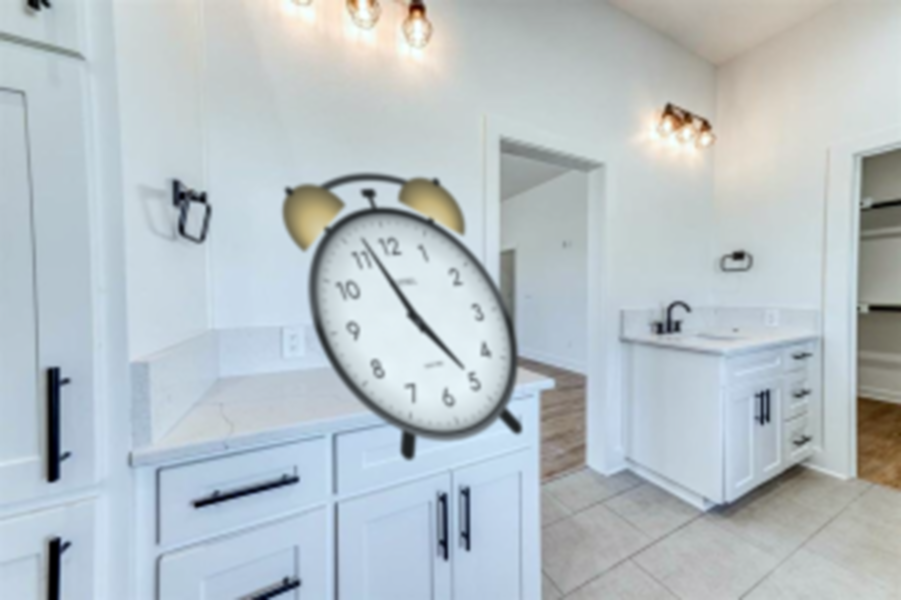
4:57
